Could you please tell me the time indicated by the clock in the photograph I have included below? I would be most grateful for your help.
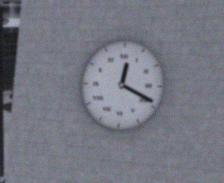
12:19
